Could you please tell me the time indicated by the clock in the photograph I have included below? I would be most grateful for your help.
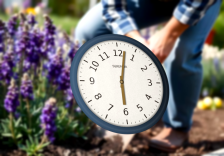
6:02
